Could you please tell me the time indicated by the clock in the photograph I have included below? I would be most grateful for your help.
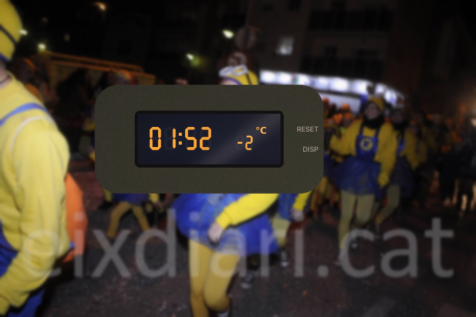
1:52
